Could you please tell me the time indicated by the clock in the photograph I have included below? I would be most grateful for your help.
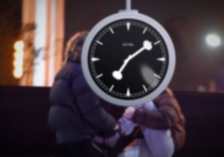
7:09
